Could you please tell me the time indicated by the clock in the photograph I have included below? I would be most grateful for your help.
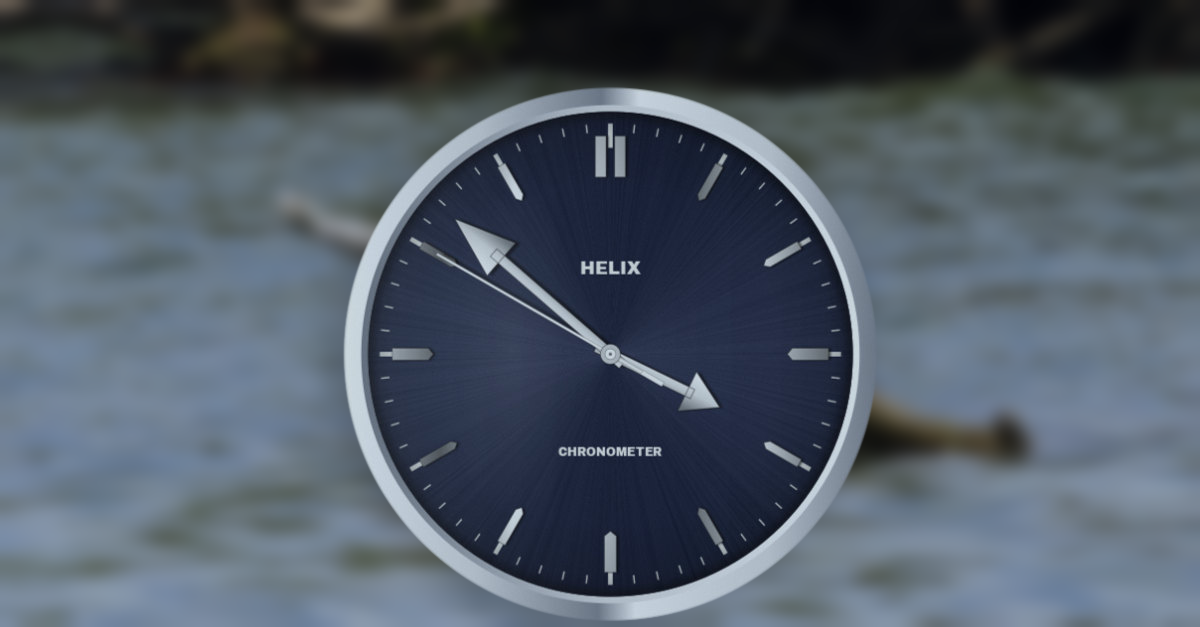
3:51:50
